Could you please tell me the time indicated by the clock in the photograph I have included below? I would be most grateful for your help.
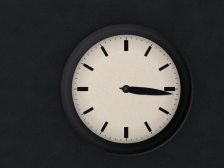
3:16
